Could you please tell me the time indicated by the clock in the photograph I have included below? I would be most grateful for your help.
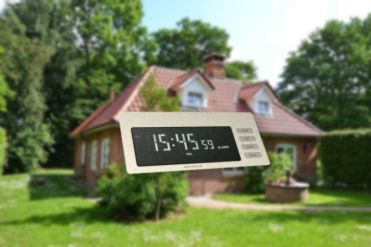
15:45:59
